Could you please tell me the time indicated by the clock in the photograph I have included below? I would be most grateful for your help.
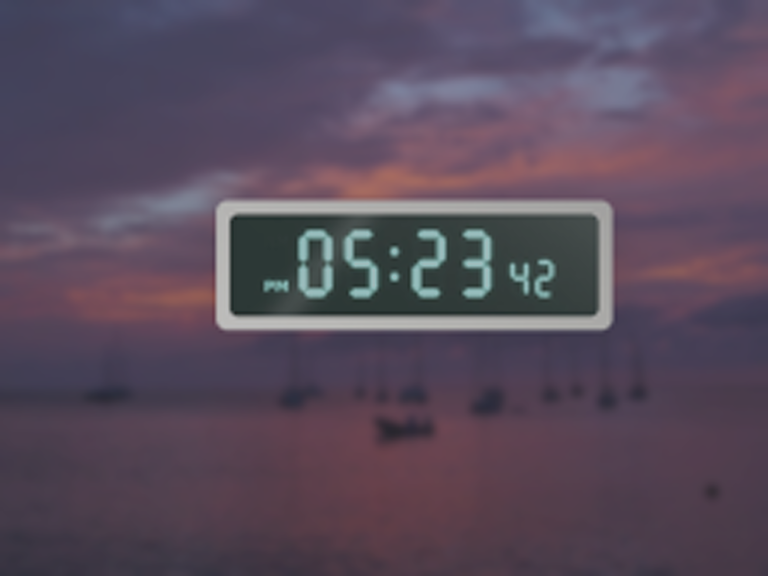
5:23:42
